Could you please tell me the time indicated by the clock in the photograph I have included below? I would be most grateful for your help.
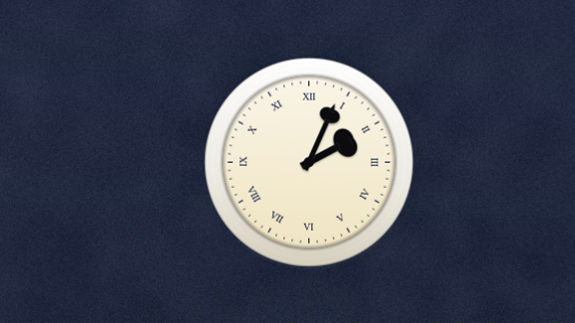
2:04
